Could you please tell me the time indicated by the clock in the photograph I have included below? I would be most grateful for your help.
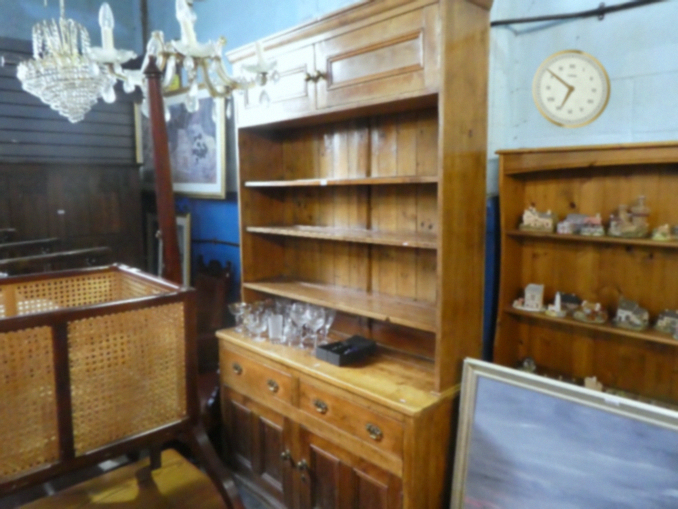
6:51
